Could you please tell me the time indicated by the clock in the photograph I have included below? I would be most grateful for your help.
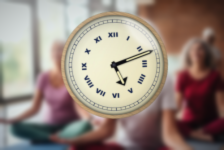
5:12
